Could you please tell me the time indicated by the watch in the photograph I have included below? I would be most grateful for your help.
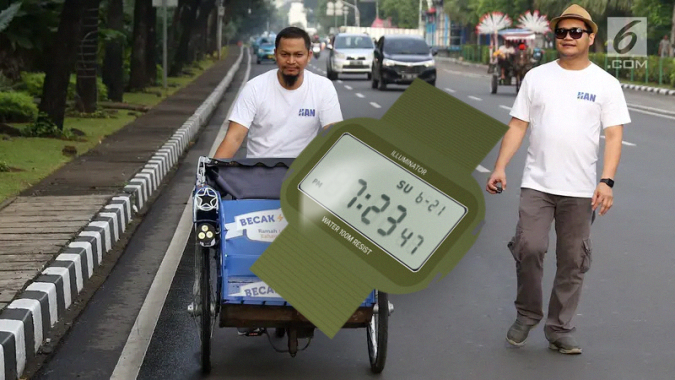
7:23:47
